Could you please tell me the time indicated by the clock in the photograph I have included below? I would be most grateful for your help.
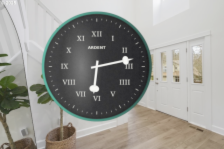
6:13
